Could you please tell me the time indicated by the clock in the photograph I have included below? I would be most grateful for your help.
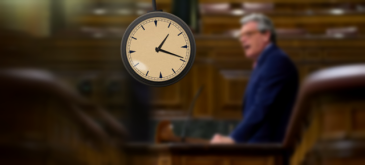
1:19
